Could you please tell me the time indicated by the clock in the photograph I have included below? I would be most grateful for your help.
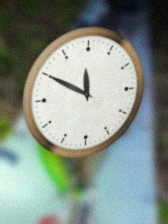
11:50
